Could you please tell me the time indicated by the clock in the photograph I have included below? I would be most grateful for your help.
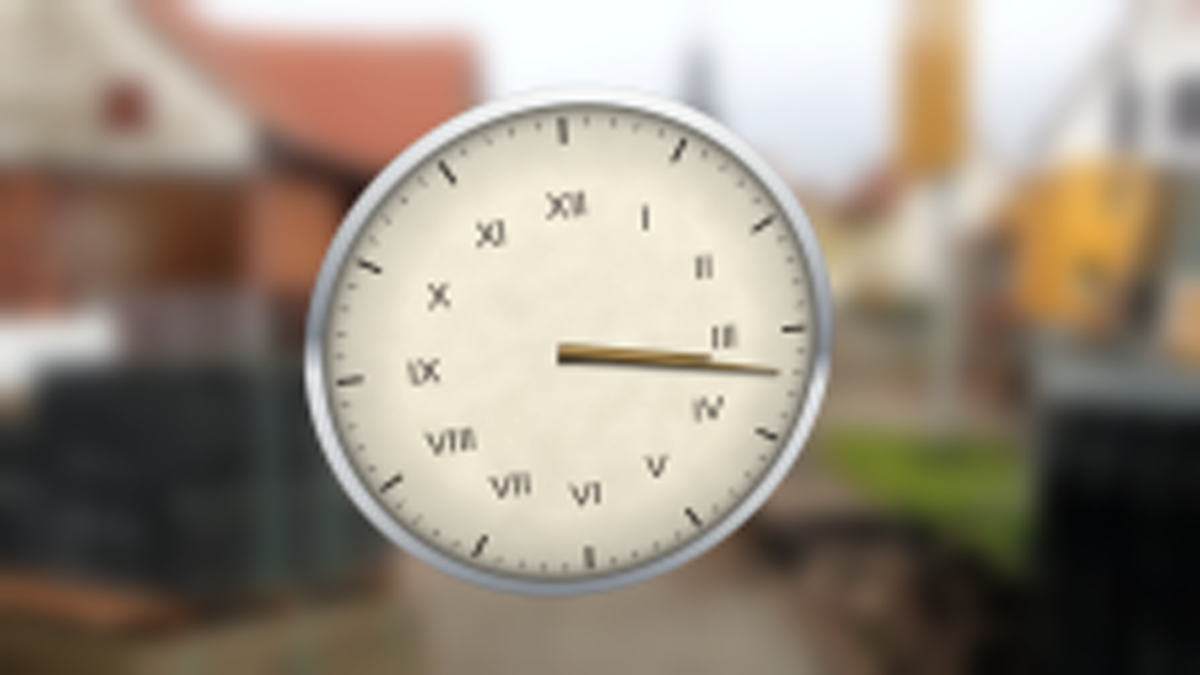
3:17
